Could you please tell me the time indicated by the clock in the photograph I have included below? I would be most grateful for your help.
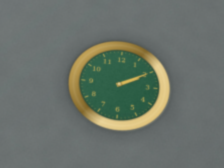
2:10
